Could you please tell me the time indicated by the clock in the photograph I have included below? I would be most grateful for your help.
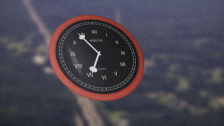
6:54
